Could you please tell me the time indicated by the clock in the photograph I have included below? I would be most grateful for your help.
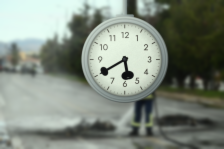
5:40
